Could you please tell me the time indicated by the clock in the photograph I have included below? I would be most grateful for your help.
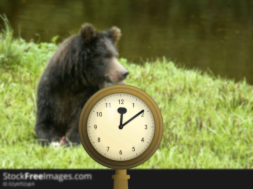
12:09
